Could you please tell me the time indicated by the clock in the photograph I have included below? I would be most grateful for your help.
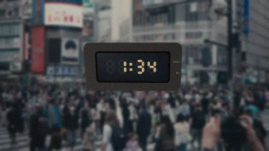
1:34
